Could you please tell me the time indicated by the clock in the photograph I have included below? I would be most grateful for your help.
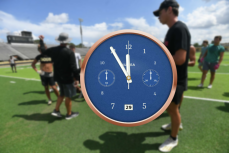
11:55
